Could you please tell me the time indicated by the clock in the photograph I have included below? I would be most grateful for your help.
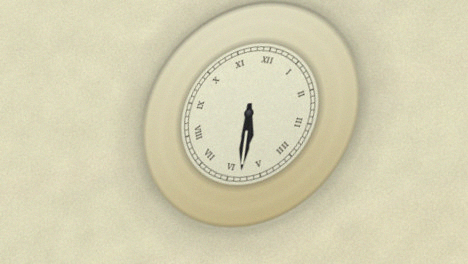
5:28
